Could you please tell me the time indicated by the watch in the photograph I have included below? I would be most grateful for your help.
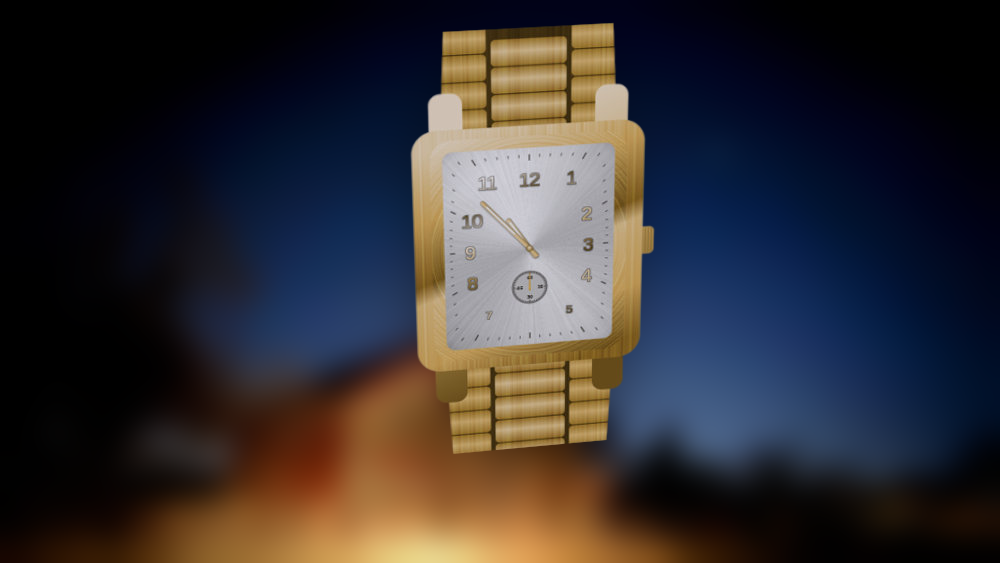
10:53
